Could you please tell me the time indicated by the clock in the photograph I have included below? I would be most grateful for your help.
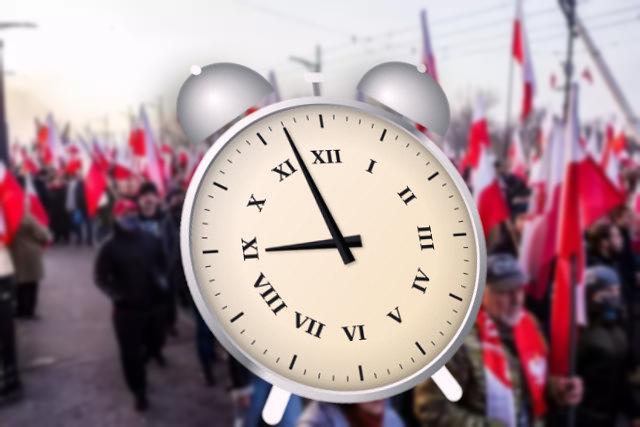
8:57
